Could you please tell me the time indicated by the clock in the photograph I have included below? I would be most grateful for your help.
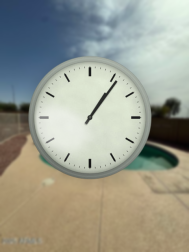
1:06
